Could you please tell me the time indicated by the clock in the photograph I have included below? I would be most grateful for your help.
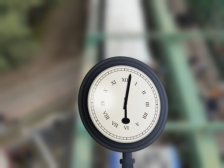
6:02
